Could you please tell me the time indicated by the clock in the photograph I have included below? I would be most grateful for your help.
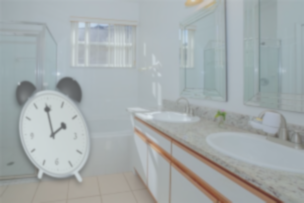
1:59
